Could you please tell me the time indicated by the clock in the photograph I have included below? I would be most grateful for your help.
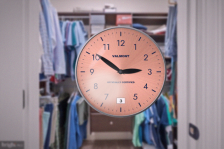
2:51
